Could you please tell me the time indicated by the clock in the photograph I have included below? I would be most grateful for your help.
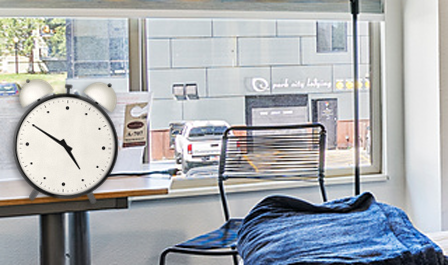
4:50
